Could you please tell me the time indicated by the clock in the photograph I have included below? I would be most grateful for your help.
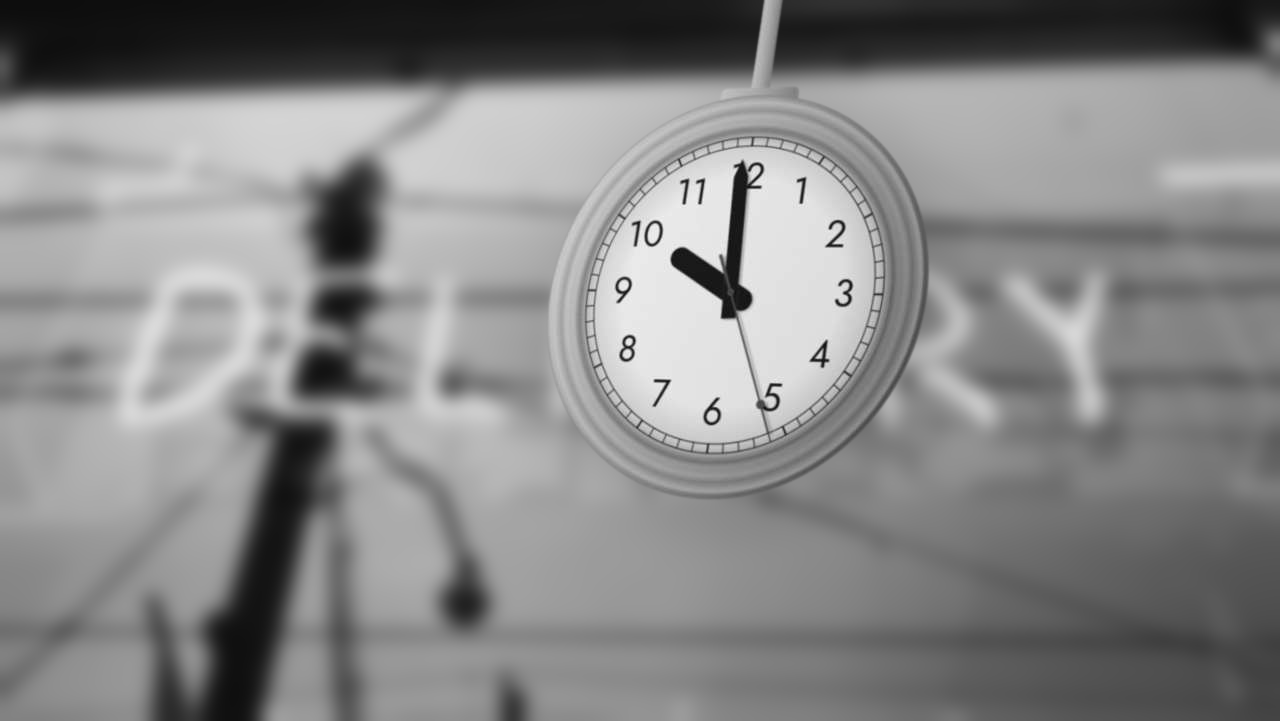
9:59:26
